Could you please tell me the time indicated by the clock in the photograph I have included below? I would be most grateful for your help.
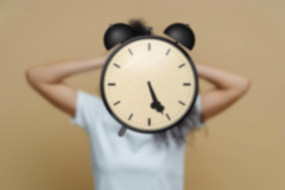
5:26
